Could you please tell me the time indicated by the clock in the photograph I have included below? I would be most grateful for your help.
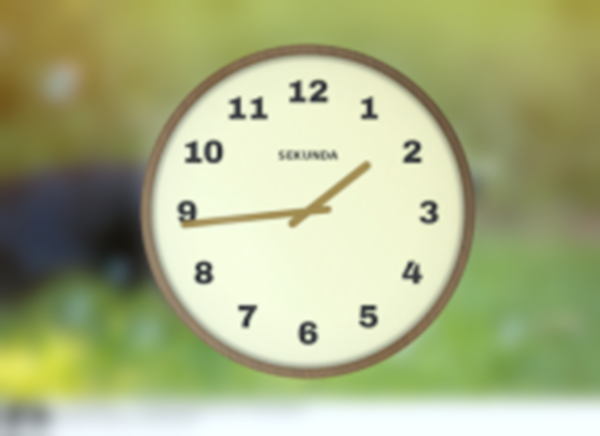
1:44
